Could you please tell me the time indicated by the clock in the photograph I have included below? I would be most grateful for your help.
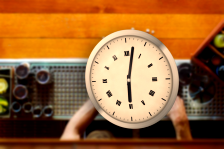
6:02
